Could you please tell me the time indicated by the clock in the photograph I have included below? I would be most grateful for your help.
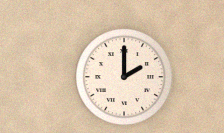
2:00
